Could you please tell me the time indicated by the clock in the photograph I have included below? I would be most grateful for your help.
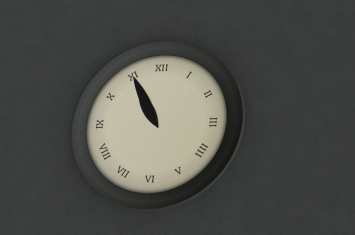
10:55
